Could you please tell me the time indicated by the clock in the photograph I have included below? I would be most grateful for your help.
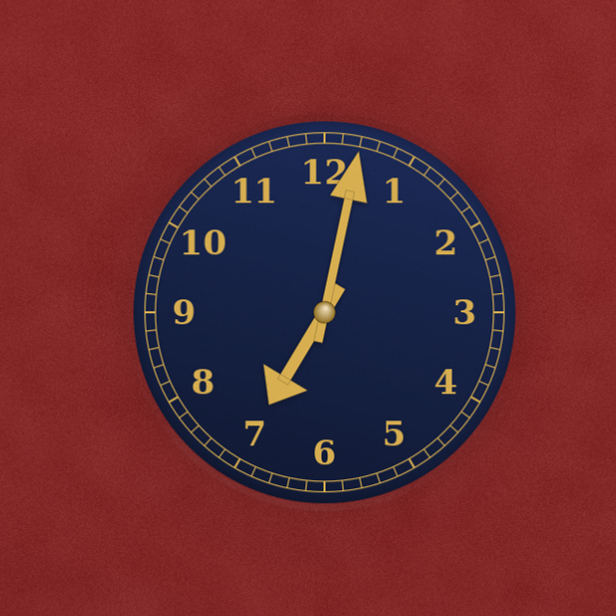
7:02
